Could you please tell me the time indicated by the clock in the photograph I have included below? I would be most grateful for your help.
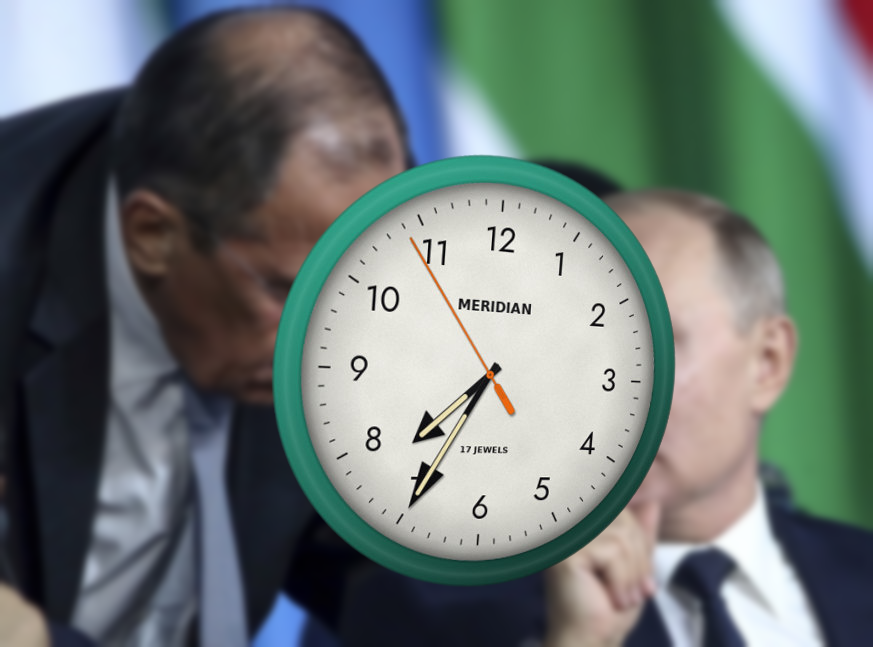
7:34:54
